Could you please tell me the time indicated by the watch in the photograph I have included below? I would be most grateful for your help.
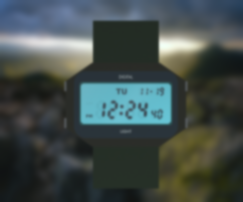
12:24
